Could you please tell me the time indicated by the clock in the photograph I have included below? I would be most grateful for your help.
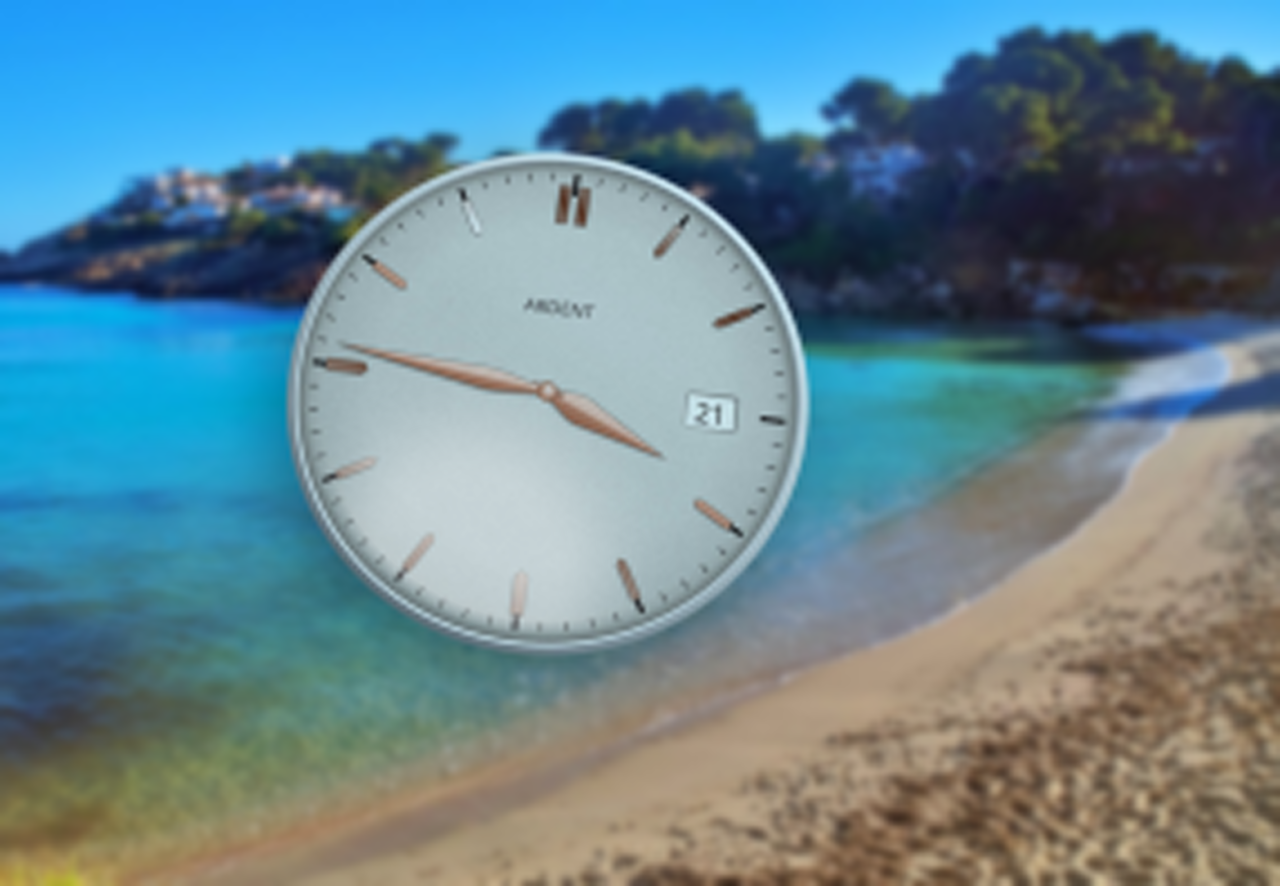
3:46
